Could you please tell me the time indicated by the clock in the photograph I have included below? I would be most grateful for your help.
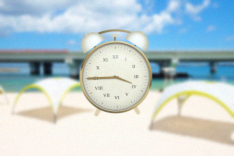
3:45
